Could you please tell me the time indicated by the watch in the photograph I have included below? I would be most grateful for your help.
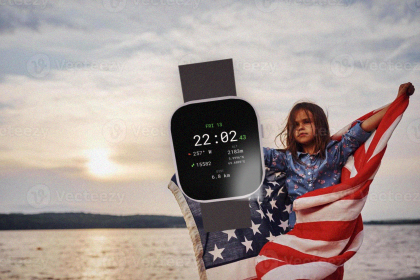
22:02
